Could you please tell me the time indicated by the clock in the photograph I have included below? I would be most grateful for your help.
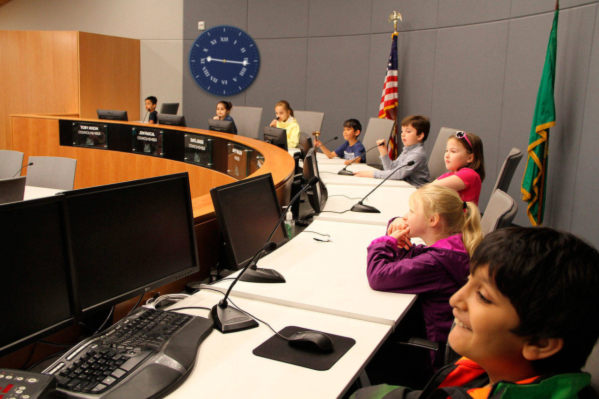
9:16
